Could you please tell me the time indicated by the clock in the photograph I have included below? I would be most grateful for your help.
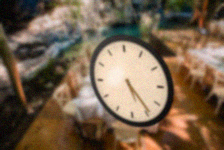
5:24
